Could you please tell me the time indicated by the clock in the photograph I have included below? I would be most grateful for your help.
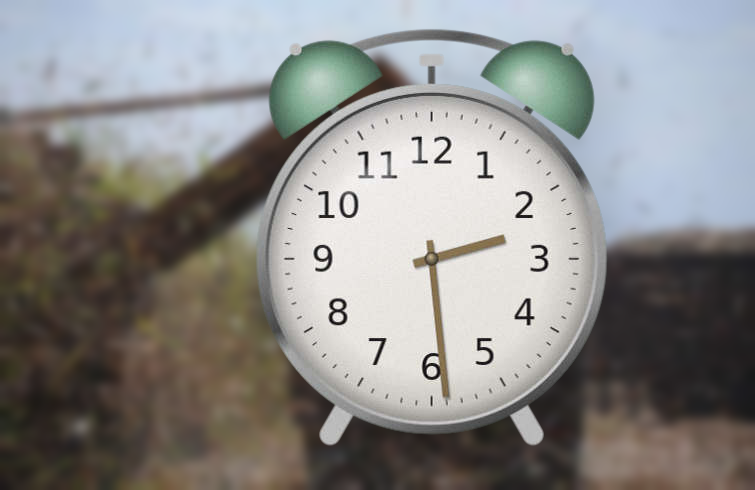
2:29
